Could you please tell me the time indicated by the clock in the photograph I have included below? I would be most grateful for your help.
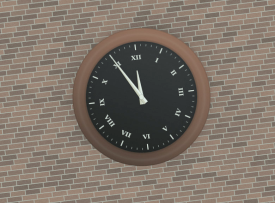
11:55
